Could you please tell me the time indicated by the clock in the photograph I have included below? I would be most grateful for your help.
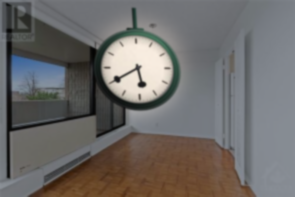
5:40
